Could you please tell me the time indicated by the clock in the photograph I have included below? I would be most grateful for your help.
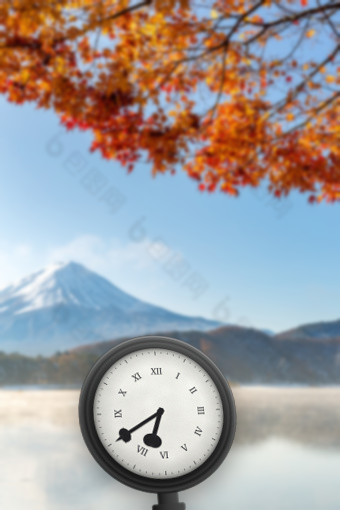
6:40
